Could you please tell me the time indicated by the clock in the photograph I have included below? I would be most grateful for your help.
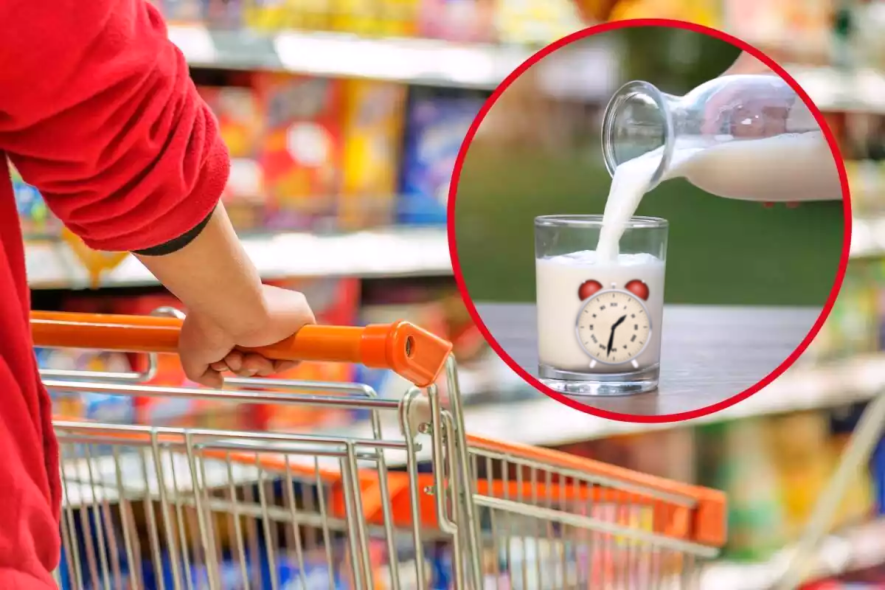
1:32
